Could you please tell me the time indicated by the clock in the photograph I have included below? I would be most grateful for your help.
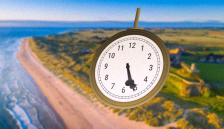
5:26
